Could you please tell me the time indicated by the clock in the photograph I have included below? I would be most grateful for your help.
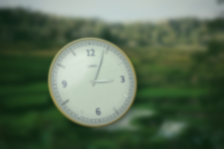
3:04
